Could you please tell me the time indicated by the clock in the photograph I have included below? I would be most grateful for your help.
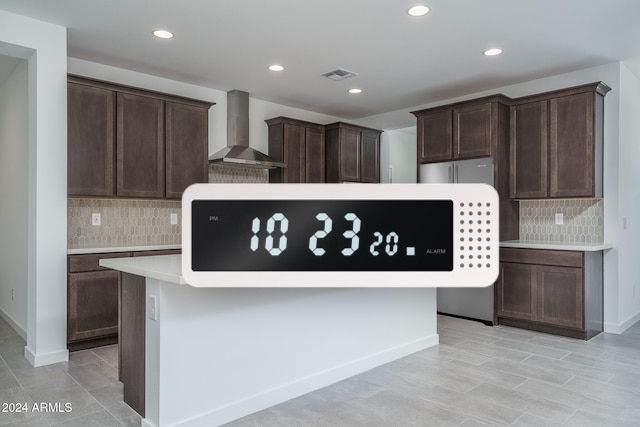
10:23:20
